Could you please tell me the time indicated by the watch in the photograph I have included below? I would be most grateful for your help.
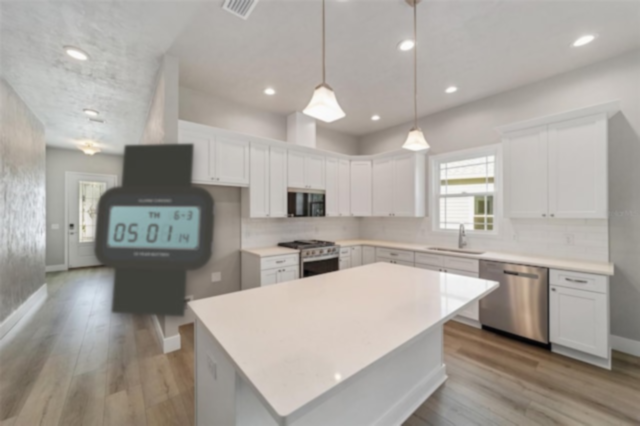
5:01
